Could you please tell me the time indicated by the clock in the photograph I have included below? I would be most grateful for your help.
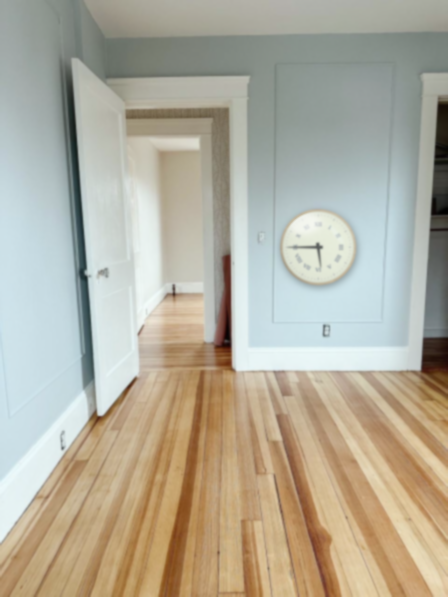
5:45
